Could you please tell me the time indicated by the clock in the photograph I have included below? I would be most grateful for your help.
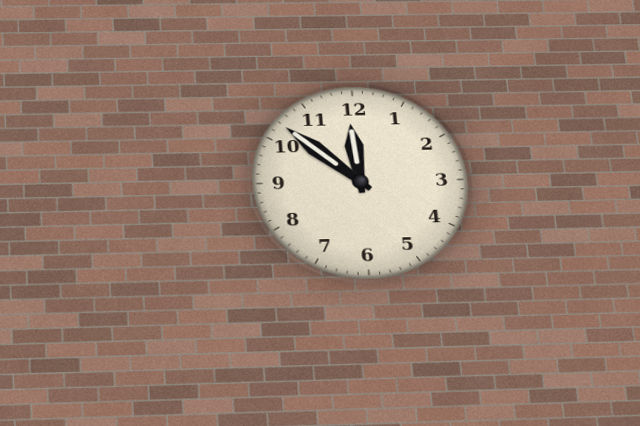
11:52
